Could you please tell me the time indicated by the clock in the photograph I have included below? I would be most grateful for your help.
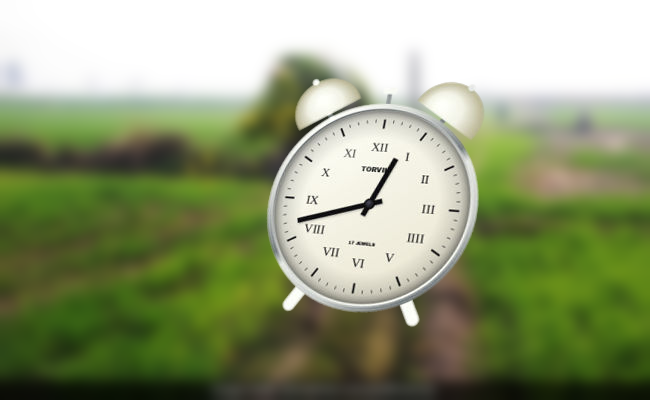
12:42
